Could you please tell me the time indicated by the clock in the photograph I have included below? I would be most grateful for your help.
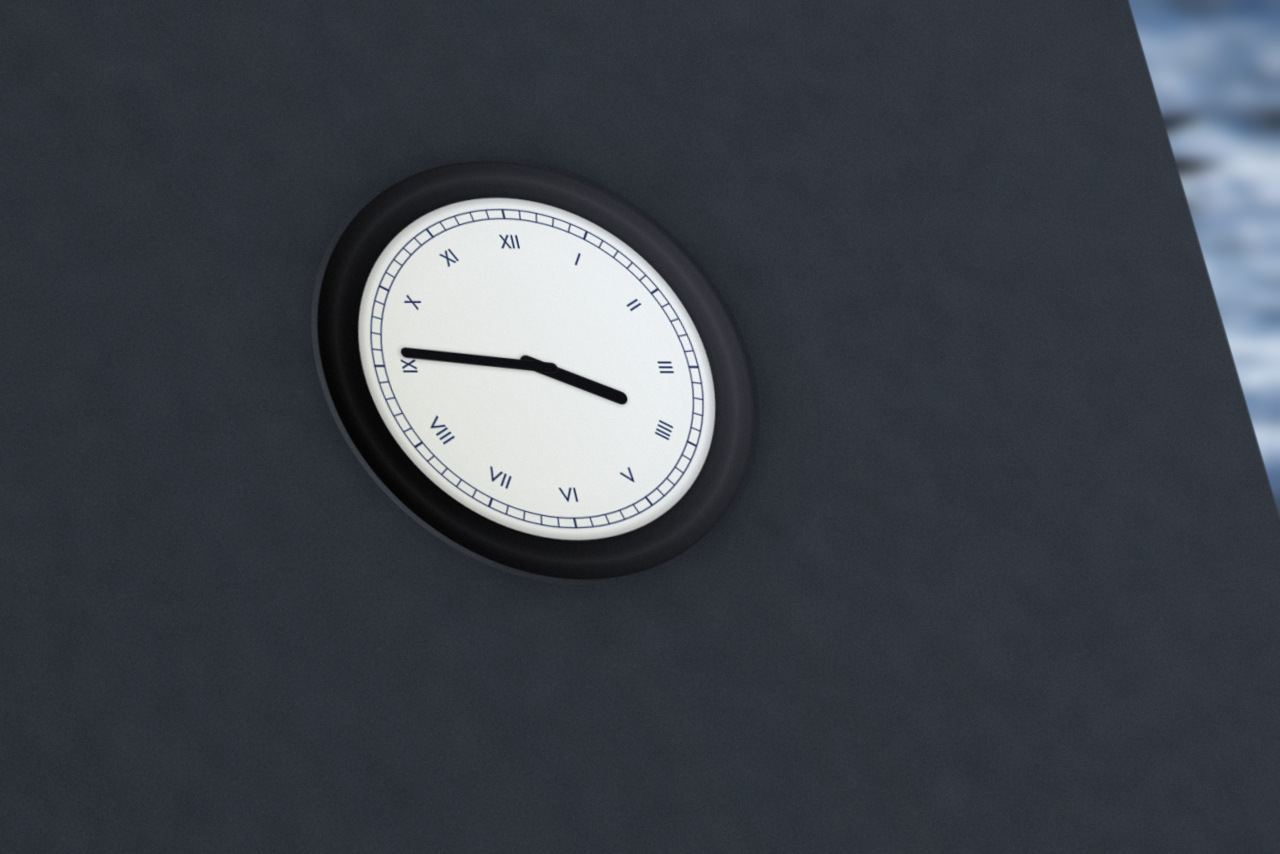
3:46
